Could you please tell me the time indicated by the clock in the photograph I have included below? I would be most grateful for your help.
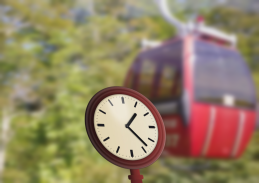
1:23
